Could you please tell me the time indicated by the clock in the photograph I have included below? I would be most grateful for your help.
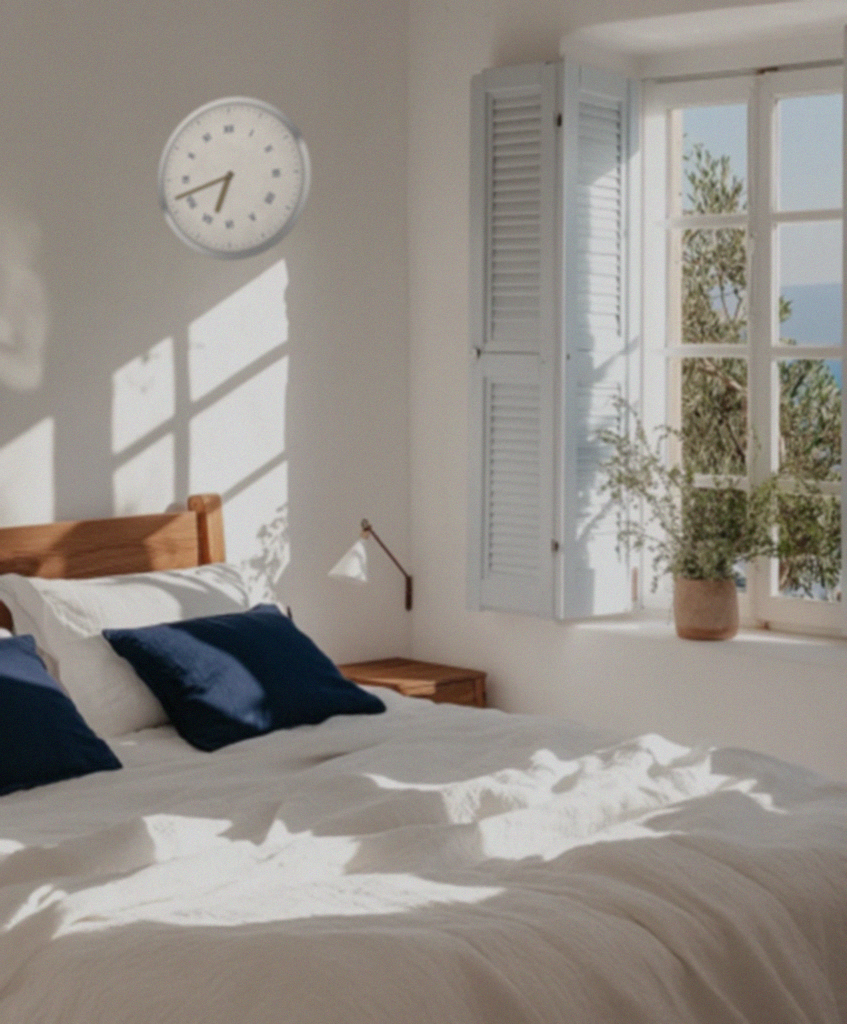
6:42
